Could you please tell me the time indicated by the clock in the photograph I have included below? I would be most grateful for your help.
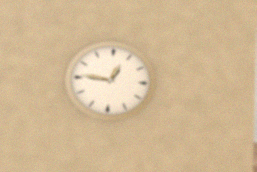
12:46
